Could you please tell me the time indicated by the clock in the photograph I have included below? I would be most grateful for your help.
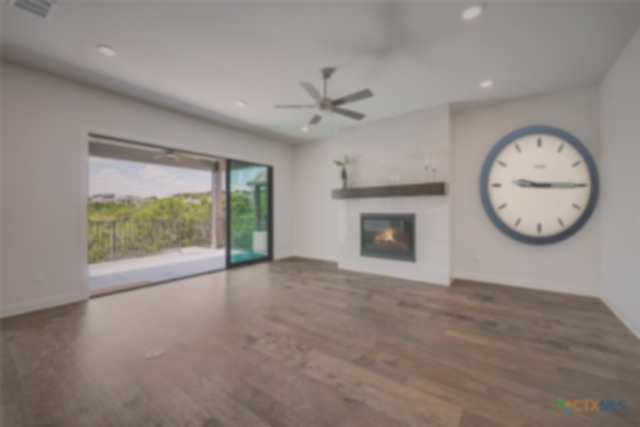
9:15
